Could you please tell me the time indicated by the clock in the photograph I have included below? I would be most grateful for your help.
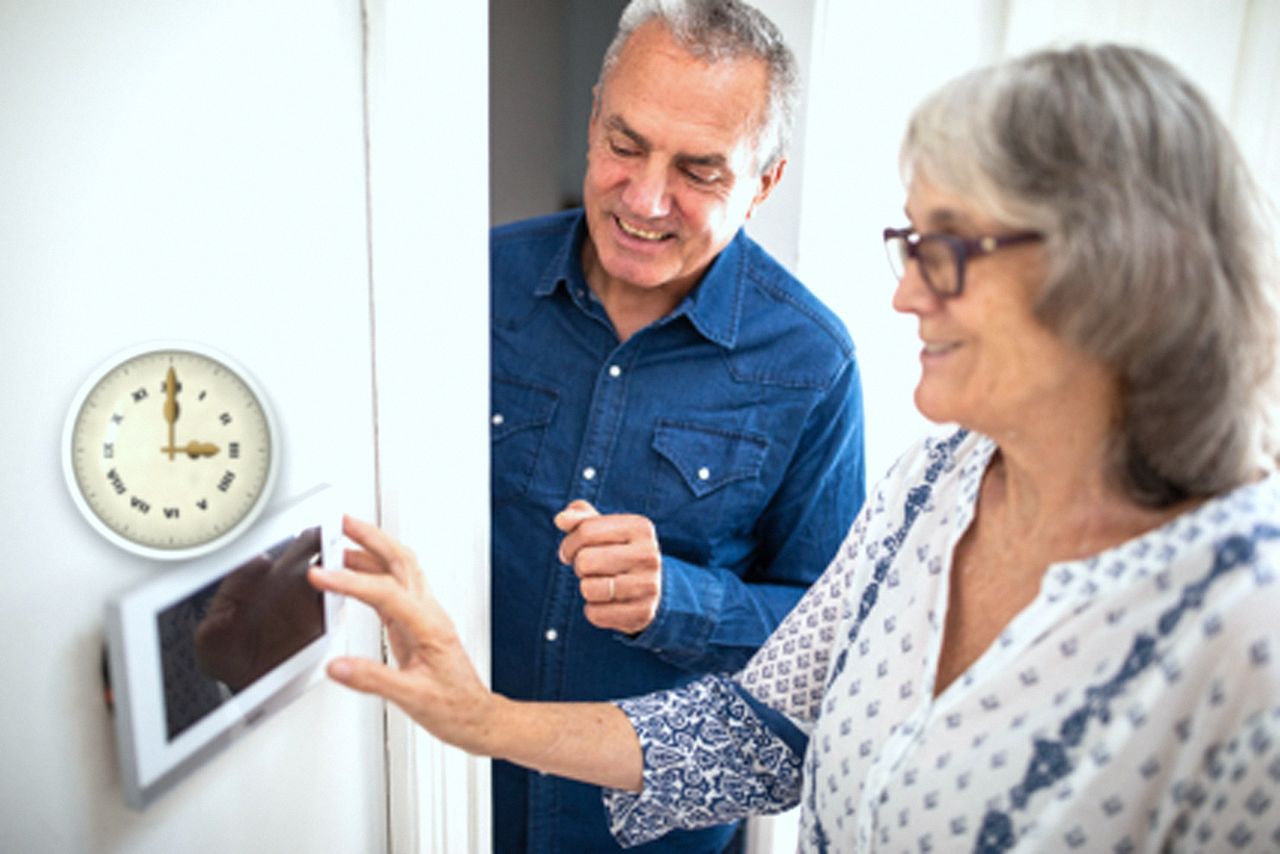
3:00
